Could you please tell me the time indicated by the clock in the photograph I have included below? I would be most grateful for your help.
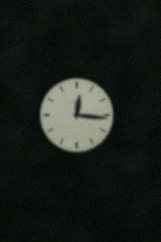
12:16
